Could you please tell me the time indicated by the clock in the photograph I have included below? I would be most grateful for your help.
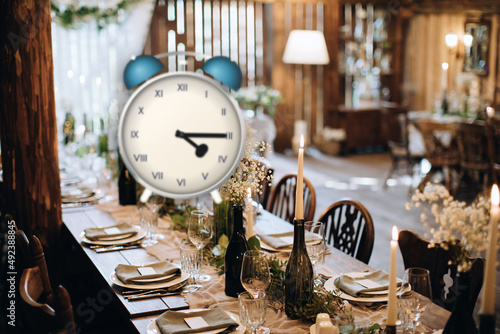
4:15
